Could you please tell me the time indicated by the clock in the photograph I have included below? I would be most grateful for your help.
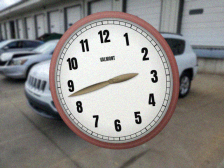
2:43
